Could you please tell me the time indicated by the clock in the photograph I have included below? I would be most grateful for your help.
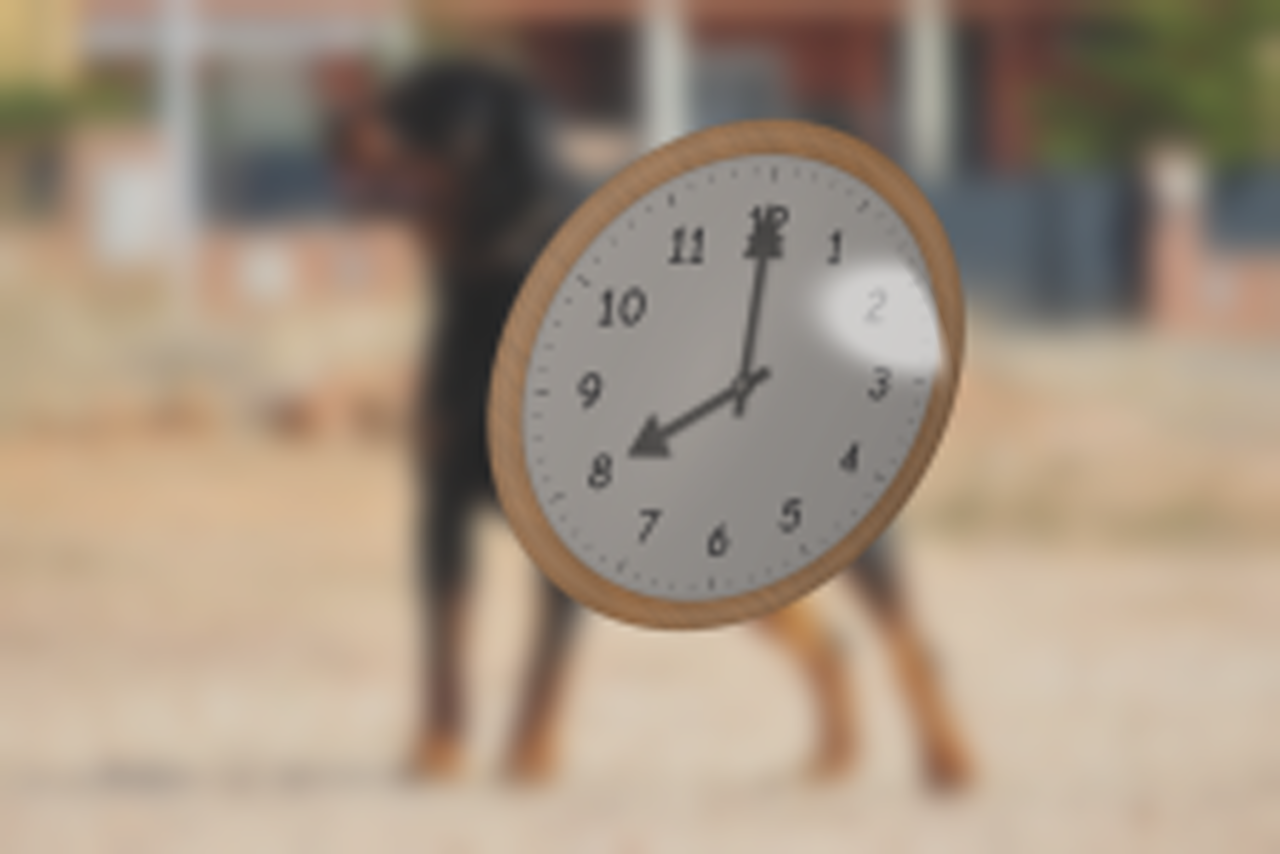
8:00
